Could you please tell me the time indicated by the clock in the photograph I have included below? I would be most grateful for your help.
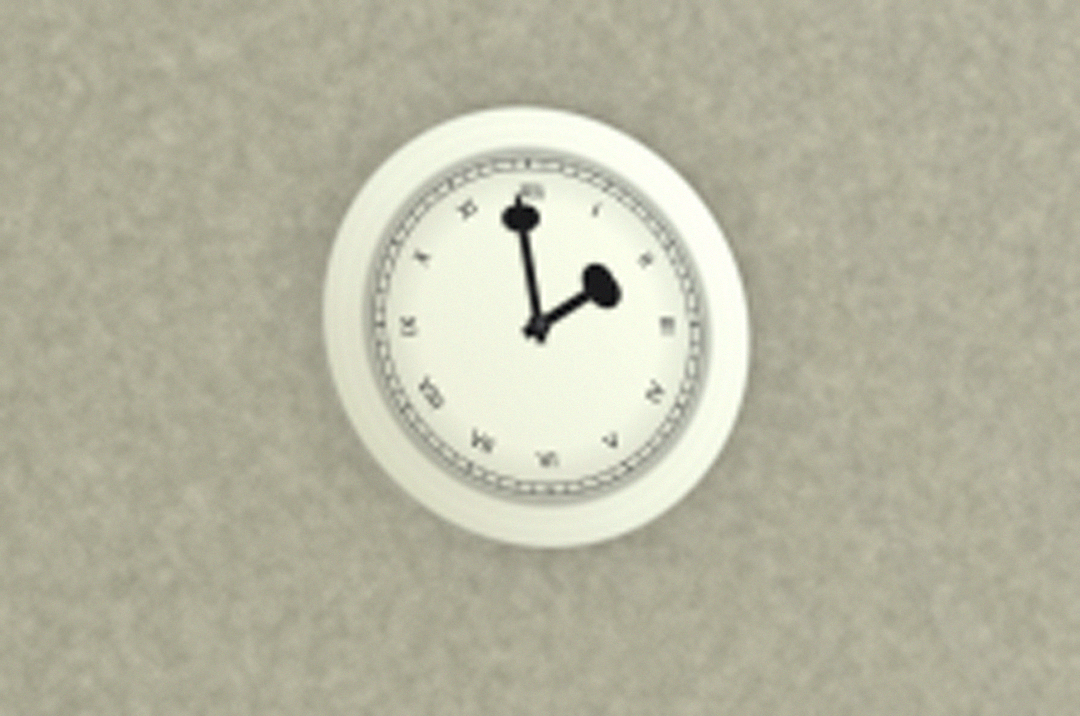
1:59
